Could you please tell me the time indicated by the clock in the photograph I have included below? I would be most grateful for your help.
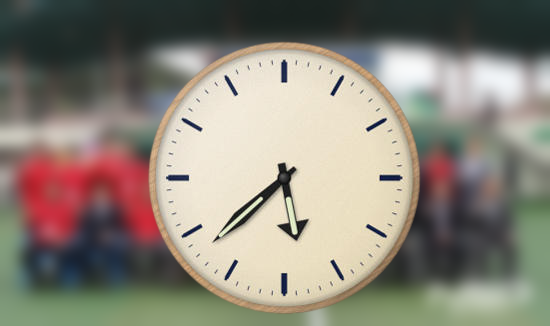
5:38
